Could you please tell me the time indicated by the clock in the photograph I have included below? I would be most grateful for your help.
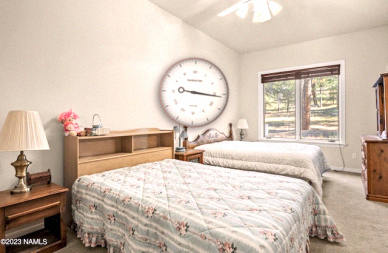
9:16
